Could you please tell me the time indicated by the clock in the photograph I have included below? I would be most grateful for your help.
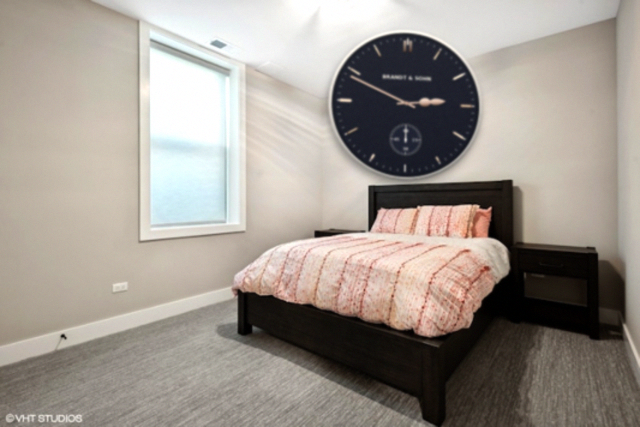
2:49
